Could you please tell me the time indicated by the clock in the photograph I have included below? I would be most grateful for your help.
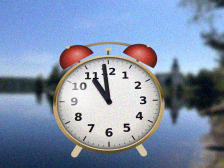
10:59
